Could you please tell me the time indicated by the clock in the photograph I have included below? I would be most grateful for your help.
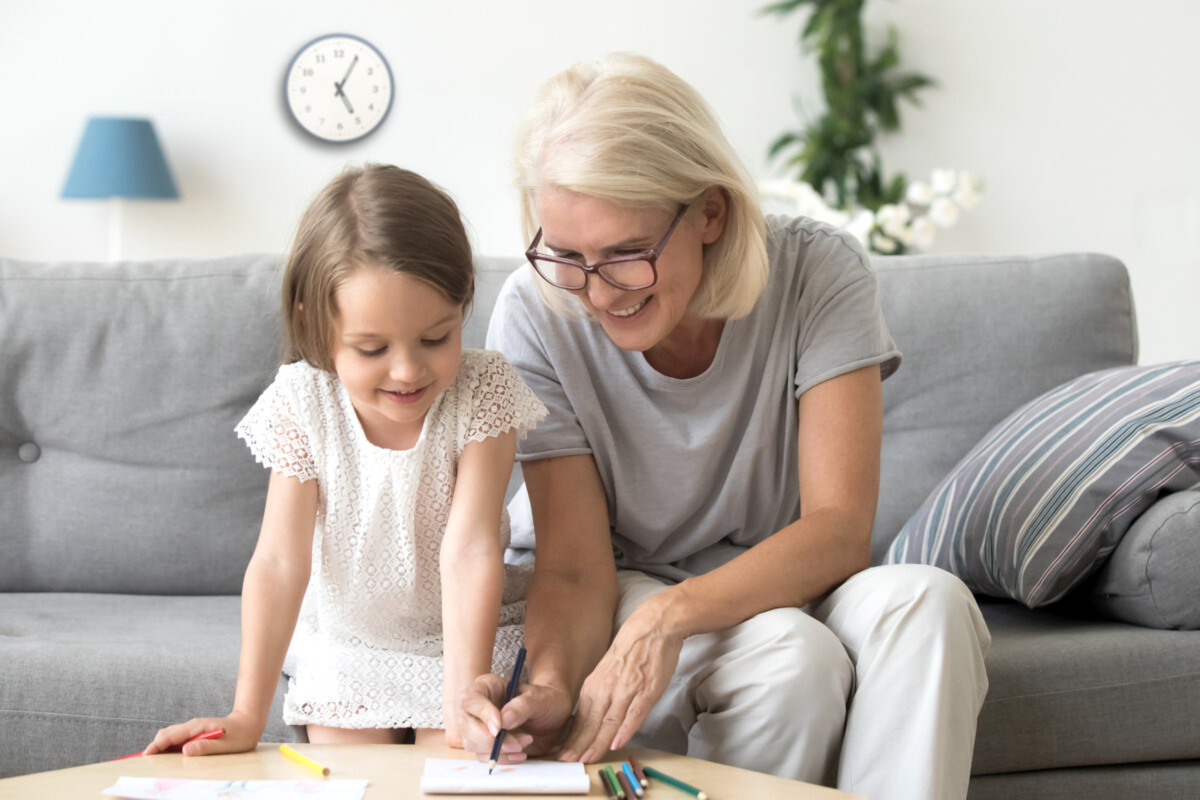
5:05
